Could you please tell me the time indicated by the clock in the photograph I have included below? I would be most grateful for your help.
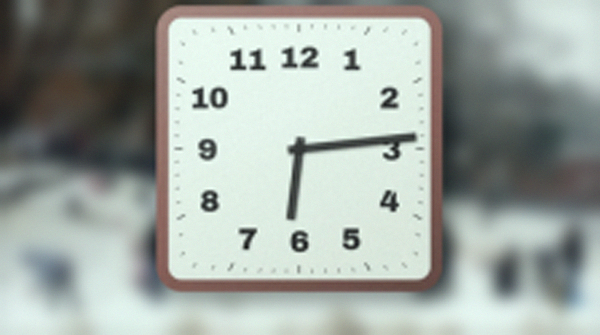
6:14
